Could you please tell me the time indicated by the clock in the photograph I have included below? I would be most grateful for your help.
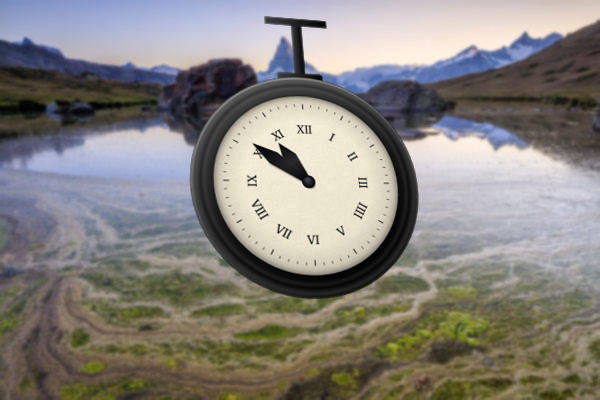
10:51
